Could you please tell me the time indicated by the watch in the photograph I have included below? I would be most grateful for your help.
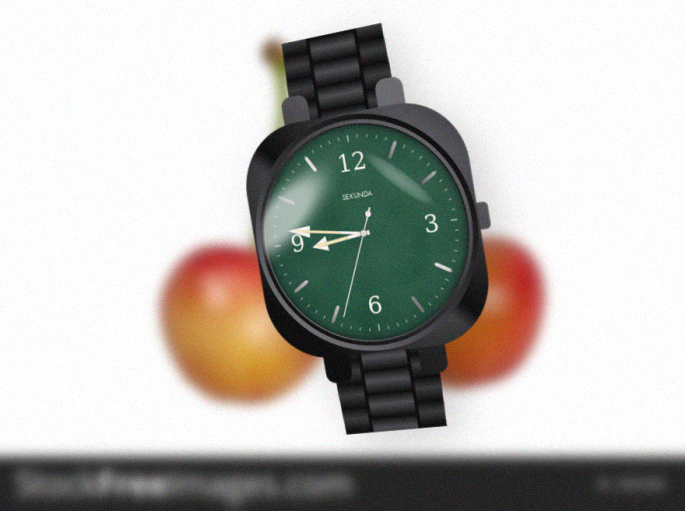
8:46:34
